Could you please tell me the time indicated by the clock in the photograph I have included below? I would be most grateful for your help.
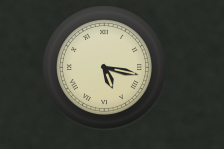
5:17
